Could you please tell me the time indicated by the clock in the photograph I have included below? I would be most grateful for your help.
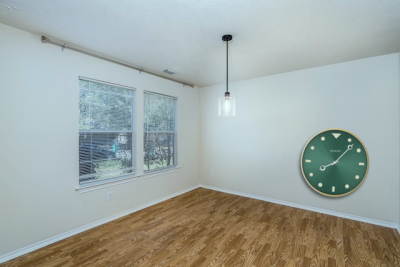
8:07
